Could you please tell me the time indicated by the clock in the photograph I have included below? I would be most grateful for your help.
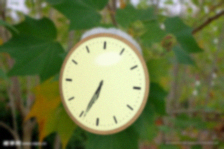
6:34
